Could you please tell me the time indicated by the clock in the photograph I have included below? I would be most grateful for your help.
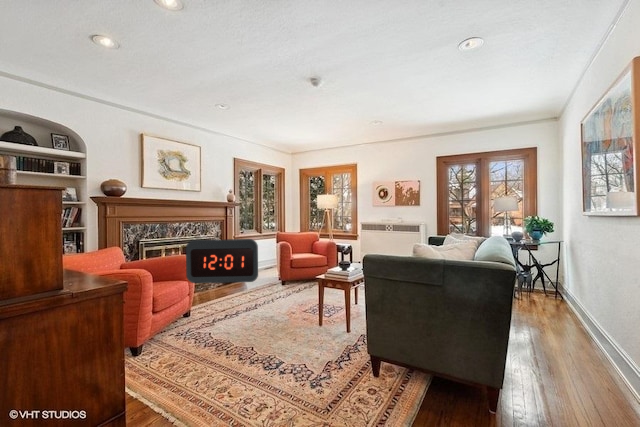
12:01
